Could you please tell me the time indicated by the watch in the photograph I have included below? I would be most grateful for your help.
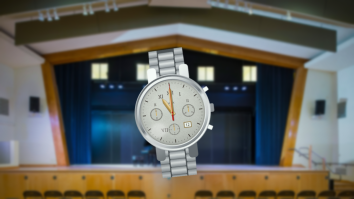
11:00
